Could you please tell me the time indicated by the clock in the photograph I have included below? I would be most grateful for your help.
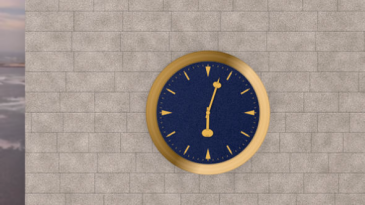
6:03
